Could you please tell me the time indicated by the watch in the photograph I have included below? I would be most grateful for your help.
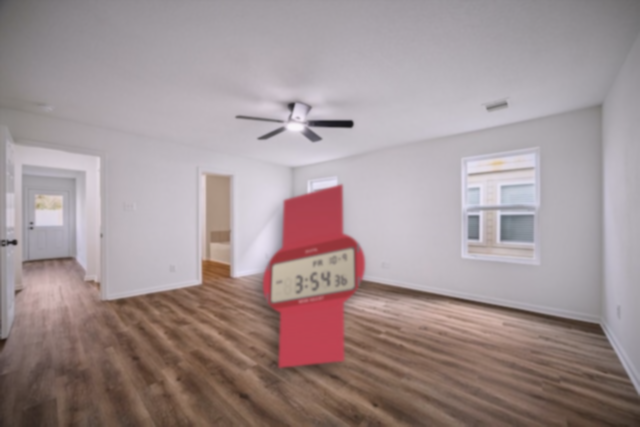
3:54
